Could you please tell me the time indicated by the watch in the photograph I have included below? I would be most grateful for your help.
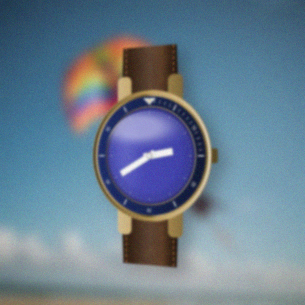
2:40
